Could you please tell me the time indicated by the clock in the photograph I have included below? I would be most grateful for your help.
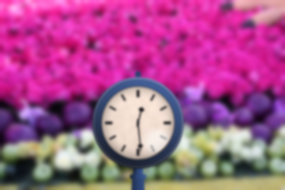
12:29
